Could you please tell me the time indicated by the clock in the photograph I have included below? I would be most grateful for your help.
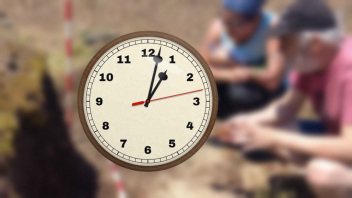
1:02:13
